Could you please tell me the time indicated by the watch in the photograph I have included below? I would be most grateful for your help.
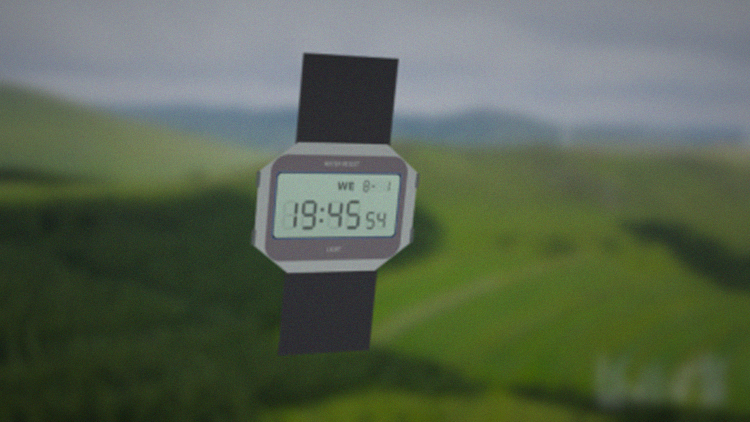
19:45:54
